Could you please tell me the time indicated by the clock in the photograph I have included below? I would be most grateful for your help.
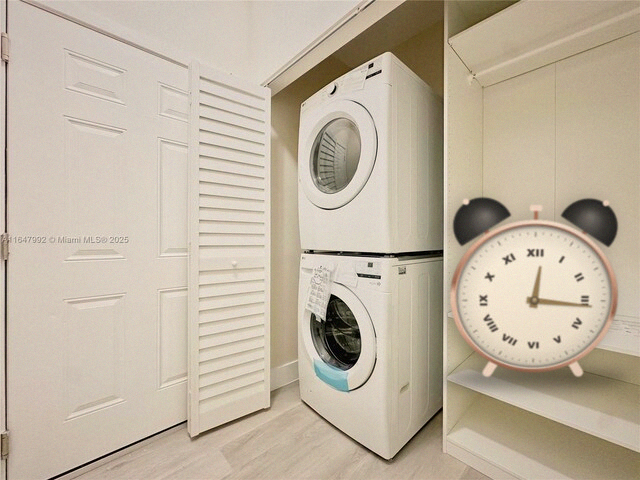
12:16
